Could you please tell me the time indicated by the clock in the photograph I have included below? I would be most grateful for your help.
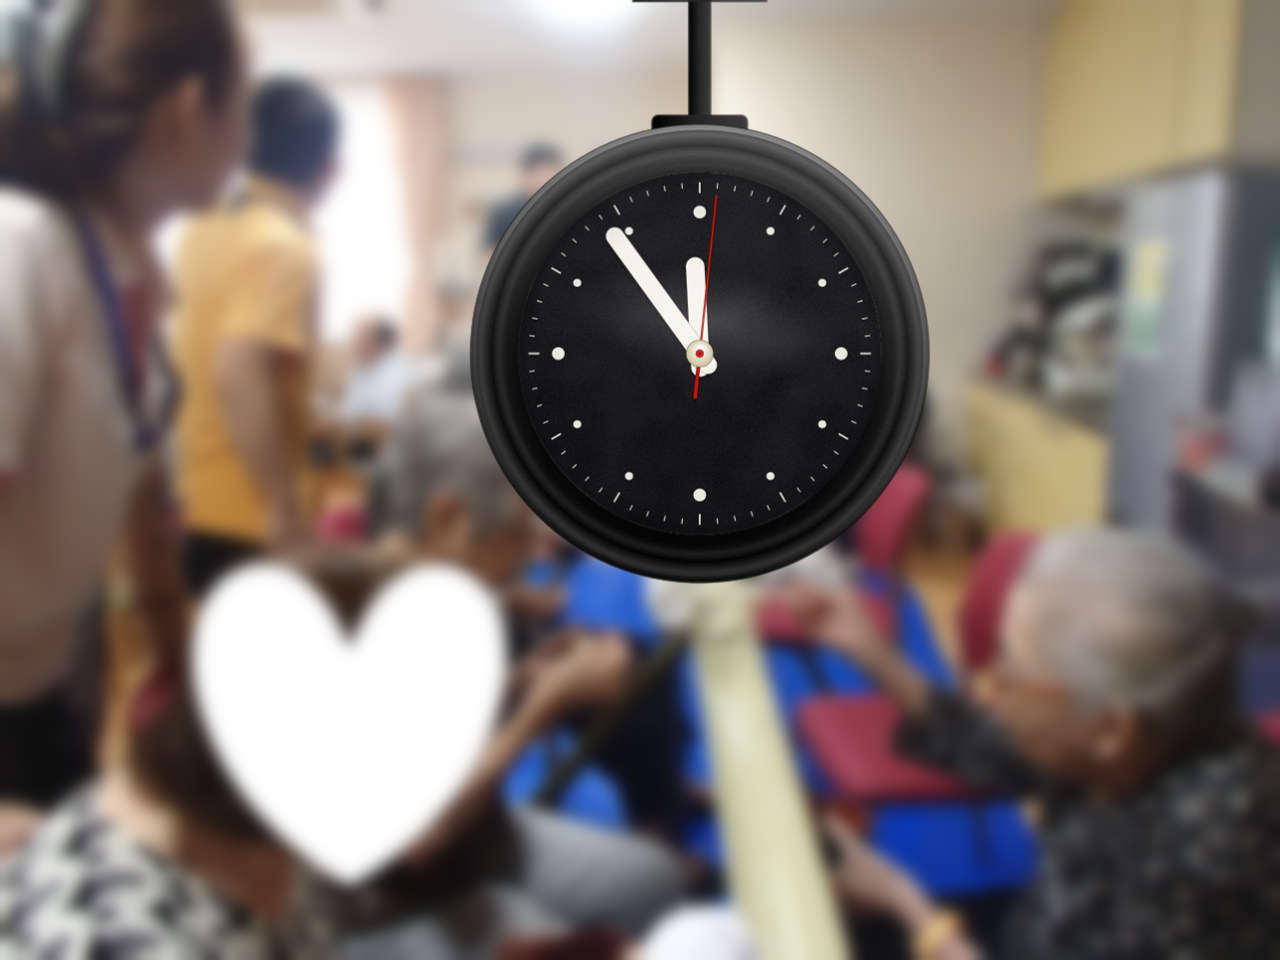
11:54:01
